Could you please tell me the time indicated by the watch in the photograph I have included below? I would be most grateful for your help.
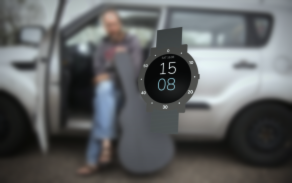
15:08
